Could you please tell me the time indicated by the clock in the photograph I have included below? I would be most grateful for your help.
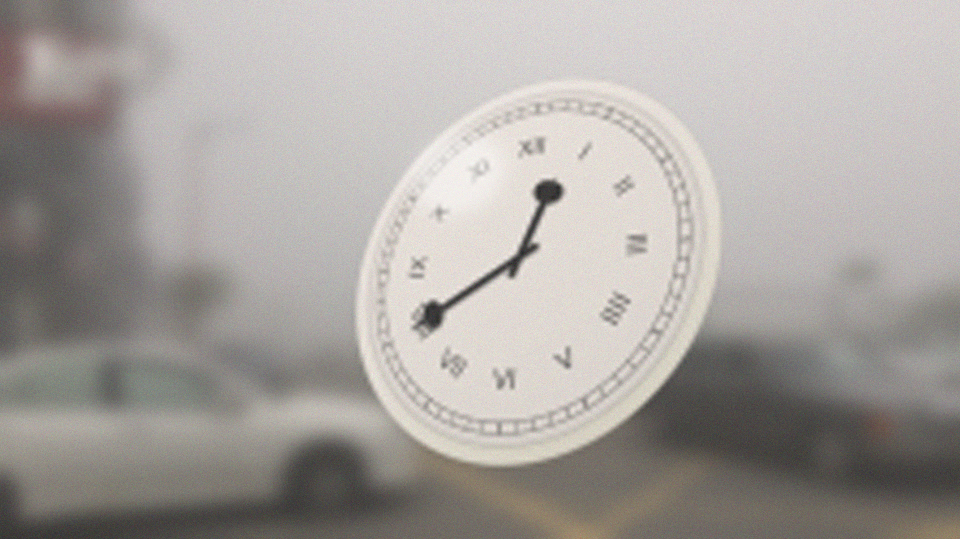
12:40
